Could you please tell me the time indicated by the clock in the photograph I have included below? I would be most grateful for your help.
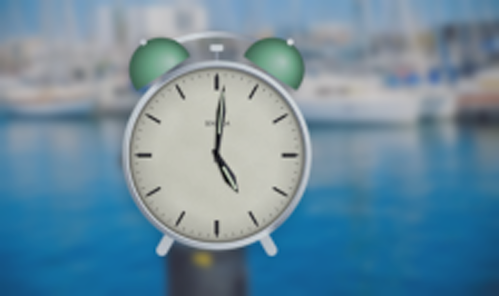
5:01
